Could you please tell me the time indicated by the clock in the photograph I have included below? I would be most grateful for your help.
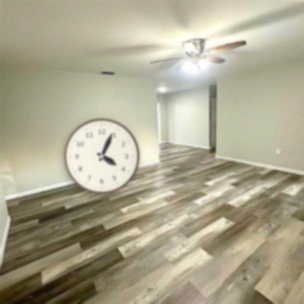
4:04
